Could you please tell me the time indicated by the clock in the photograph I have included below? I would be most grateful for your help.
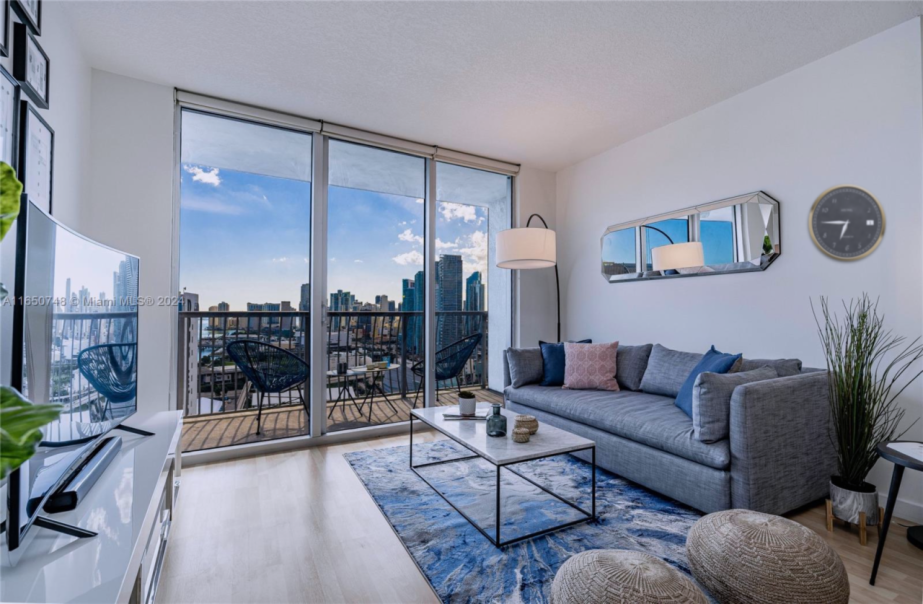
6:45
